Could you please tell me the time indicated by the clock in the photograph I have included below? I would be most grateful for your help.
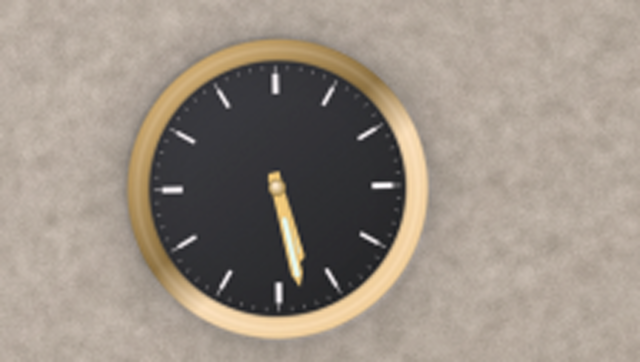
5:28
